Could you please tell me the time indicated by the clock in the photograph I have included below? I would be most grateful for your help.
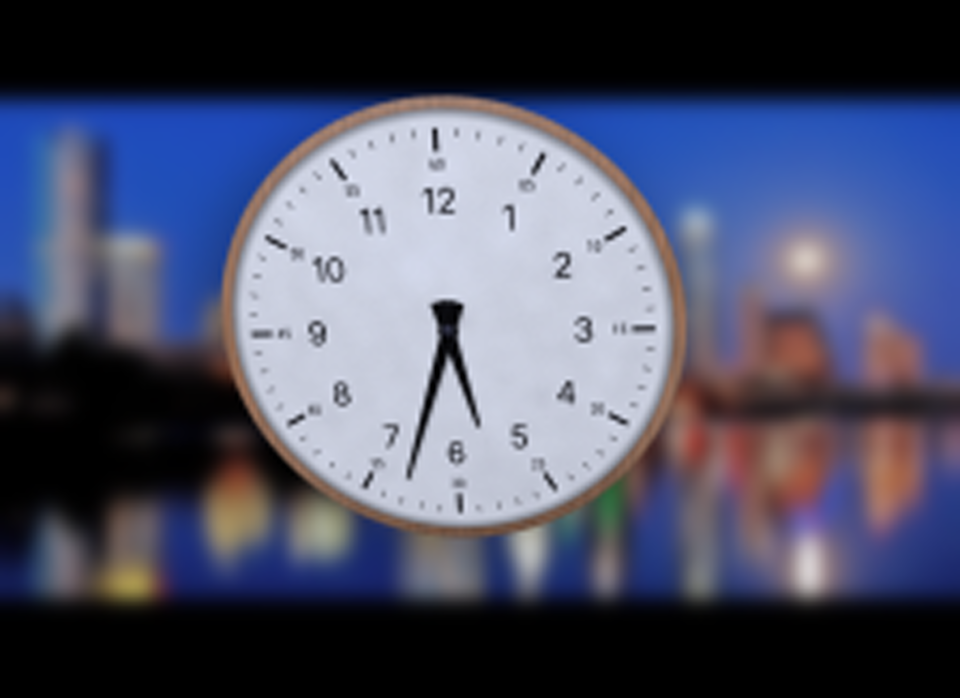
5:33
